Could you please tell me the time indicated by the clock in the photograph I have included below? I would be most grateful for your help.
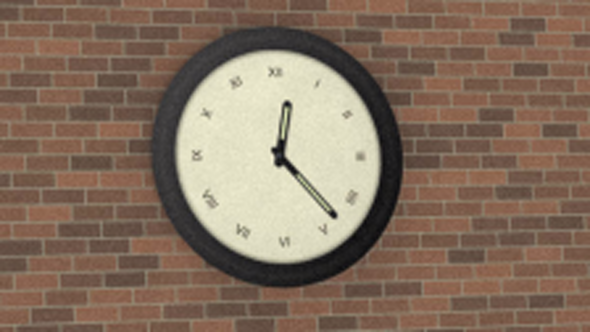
12:23
